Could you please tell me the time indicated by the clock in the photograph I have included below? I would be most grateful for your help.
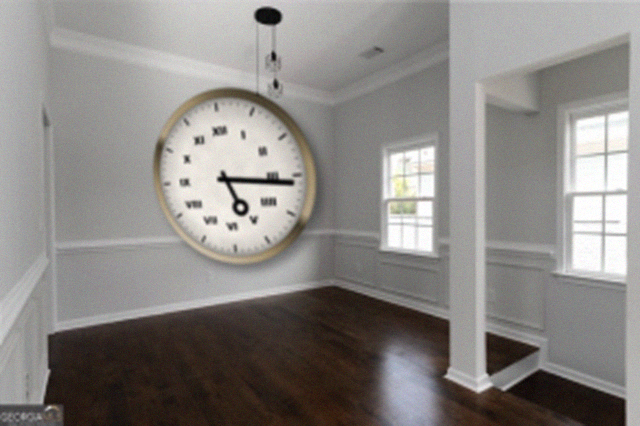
5:16
